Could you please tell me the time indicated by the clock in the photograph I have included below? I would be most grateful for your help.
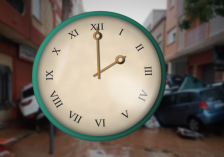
2:00
